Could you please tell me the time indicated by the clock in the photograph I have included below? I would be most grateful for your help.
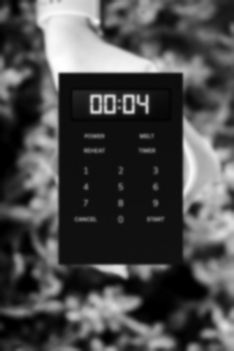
0:04
